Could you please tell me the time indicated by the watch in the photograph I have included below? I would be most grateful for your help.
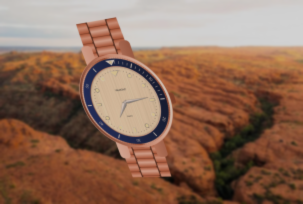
7:14
